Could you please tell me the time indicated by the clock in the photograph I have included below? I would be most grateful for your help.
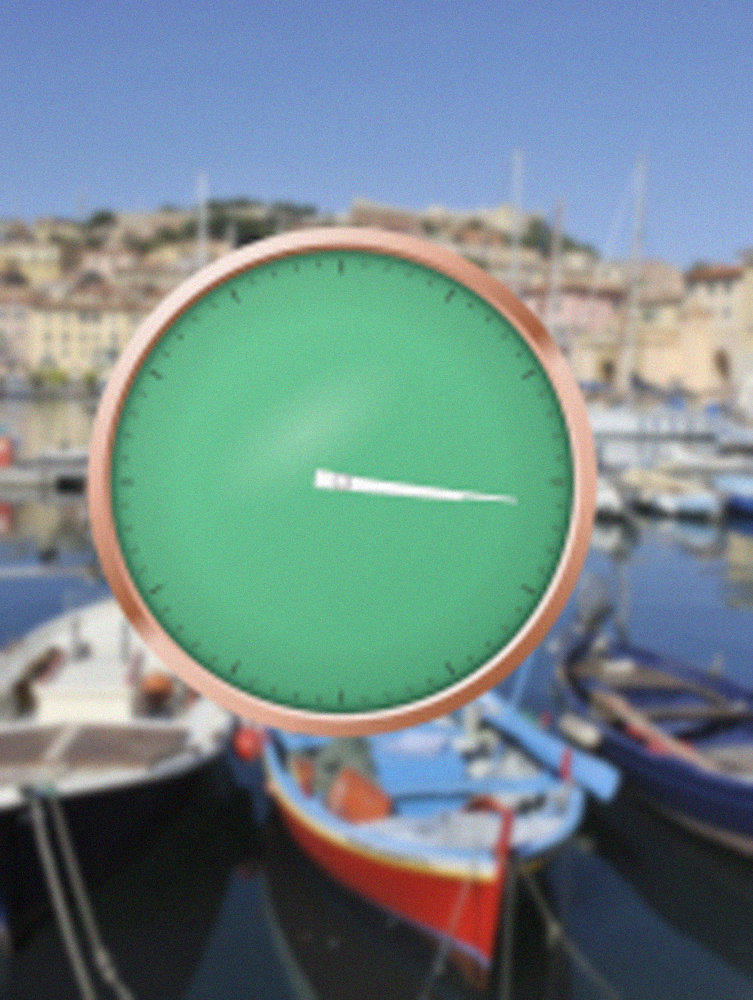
3:16
